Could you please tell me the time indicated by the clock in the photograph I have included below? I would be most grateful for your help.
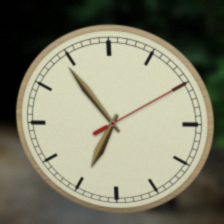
6:54:10
